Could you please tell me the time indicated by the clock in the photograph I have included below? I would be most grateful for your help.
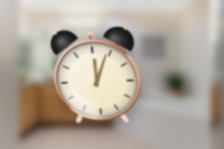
12:04
